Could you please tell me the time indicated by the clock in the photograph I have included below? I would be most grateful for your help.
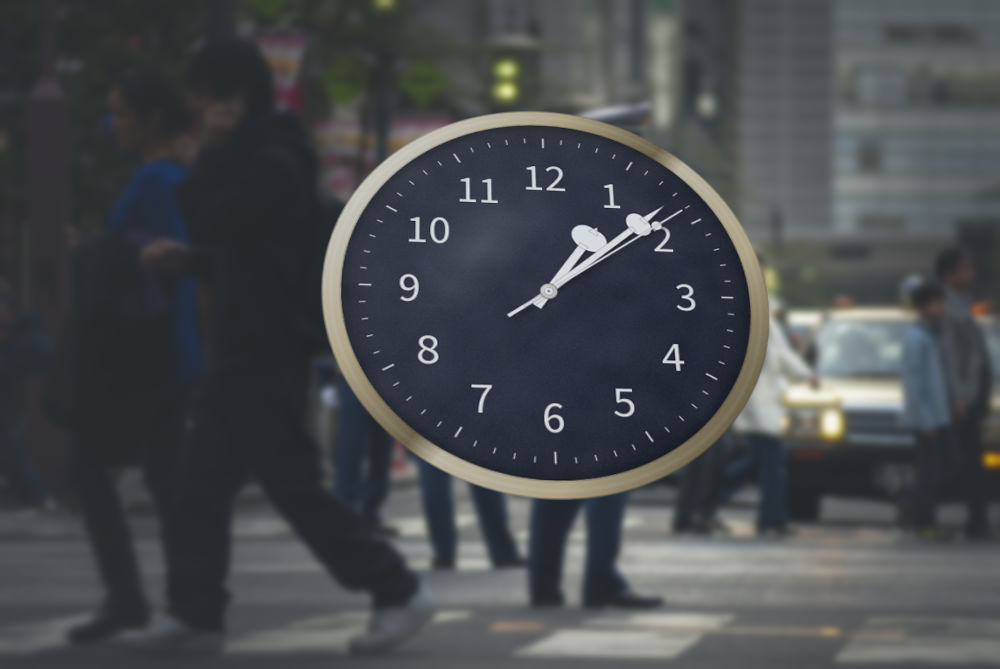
1:08:09
